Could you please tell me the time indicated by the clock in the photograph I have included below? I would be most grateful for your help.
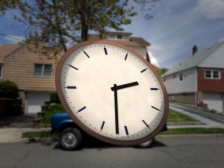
2:32
